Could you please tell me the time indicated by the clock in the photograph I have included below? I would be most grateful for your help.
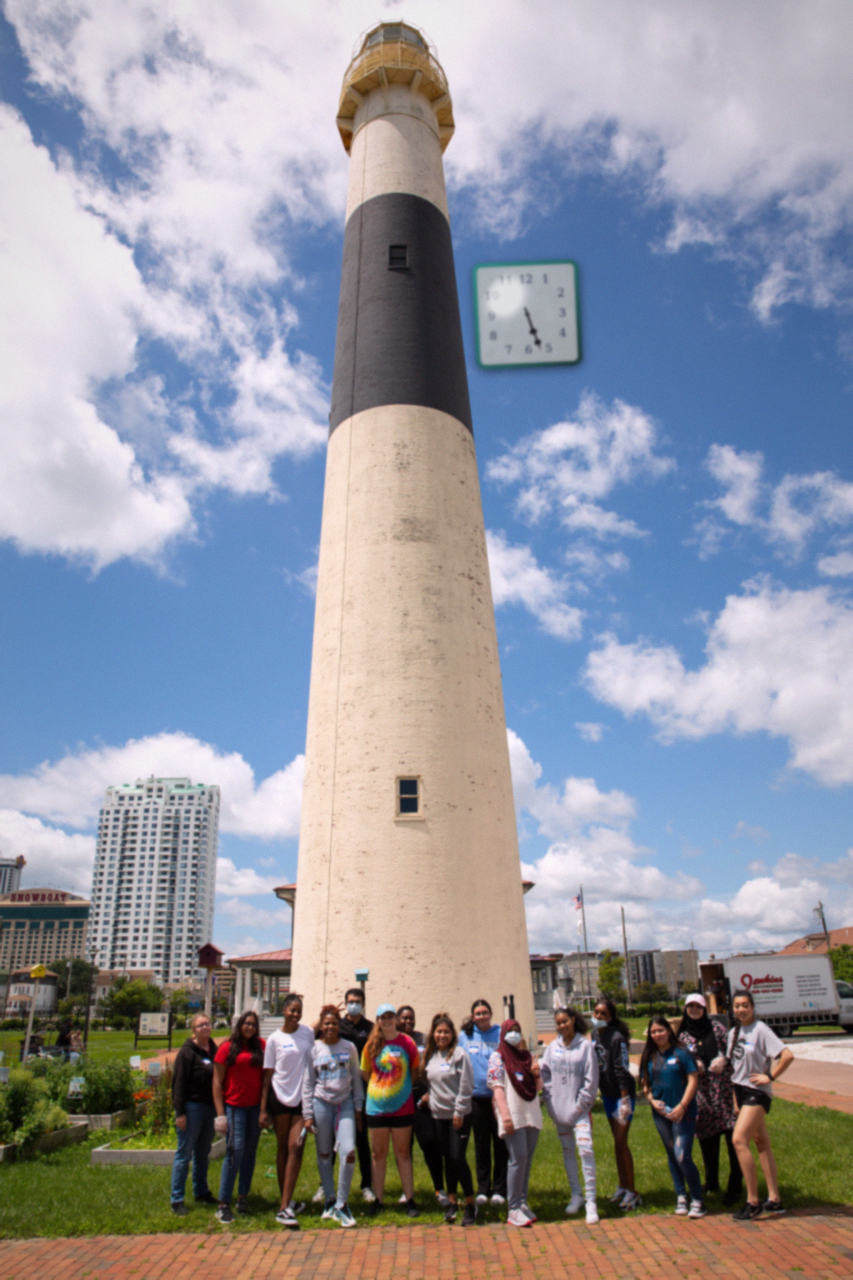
5:27
